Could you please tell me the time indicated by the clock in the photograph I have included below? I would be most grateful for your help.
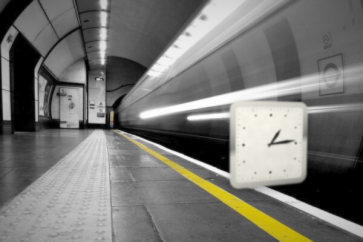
1:14
